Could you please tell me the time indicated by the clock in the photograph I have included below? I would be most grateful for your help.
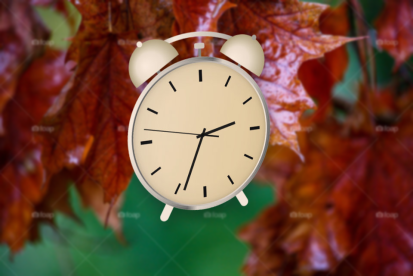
2:33:47
